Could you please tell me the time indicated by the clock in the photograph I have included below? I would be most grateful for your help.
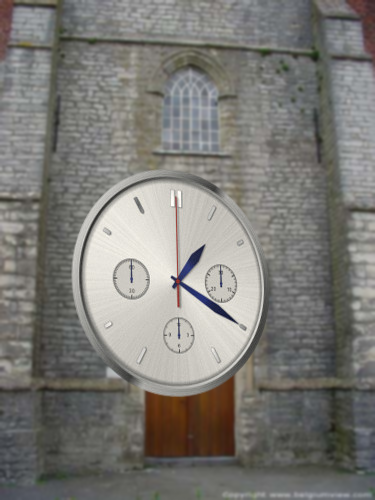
1:20
